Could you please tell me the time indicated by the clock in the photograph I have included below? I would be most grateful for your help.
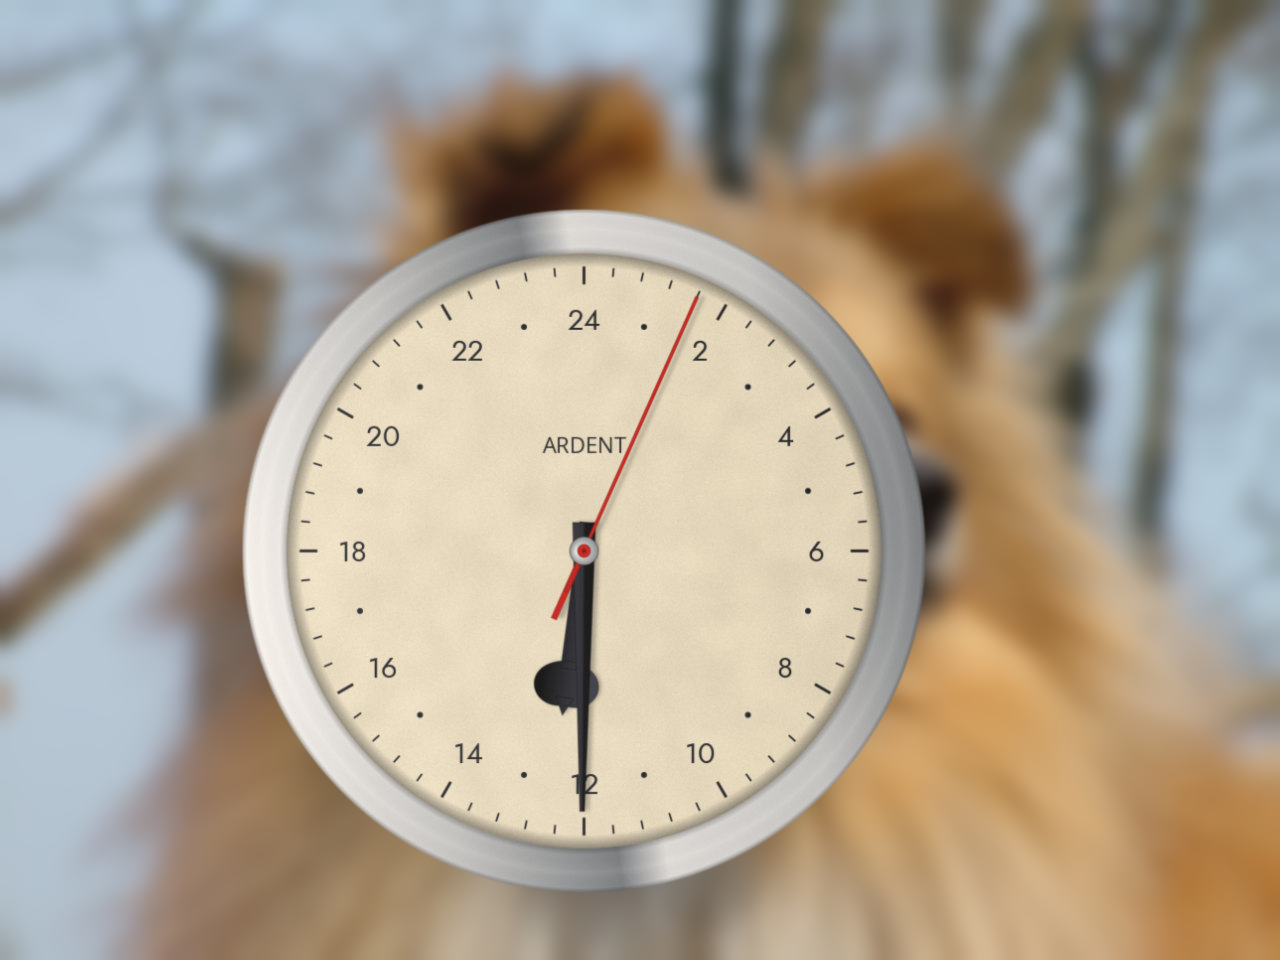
12:30:04
